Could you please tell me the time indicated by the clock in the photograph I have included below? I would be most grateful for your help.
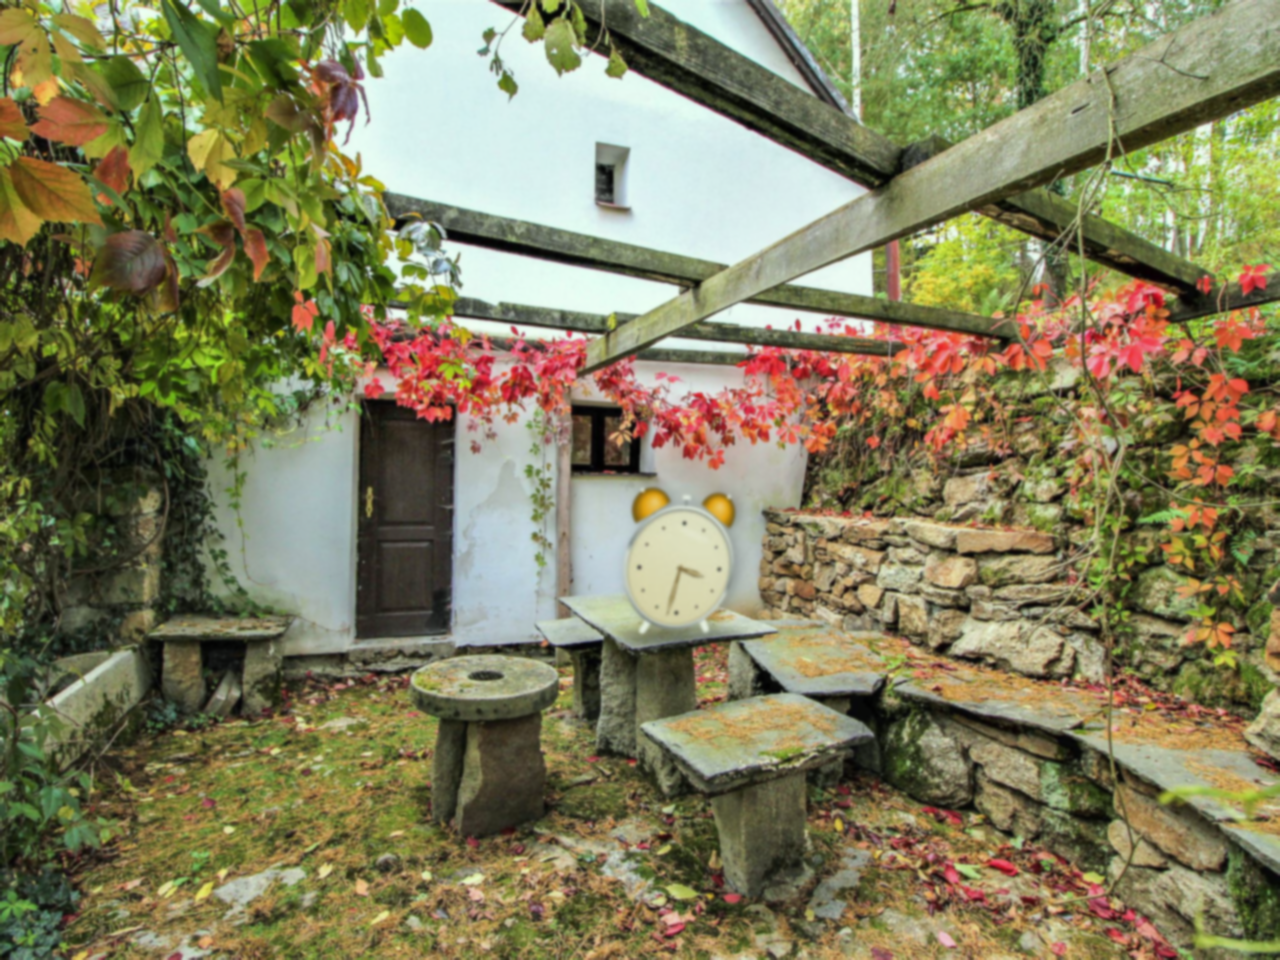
3:32
